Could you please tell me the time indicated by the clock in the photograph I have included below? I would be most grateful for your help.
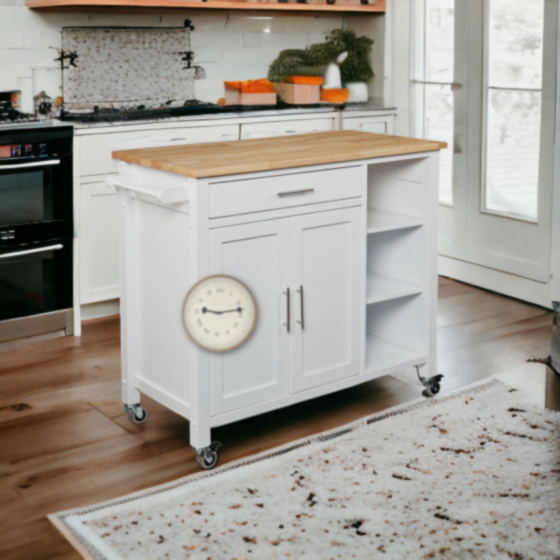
9:13
